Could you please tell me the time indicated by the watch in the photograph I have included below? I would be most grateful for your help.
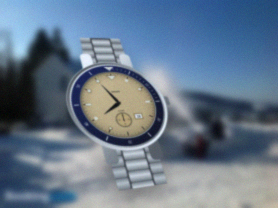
7:55
